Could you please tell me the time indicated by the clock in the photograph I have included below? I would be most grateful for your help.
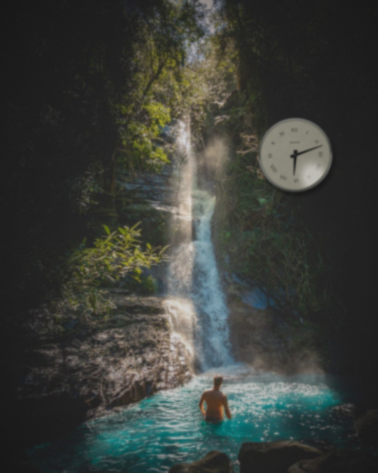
6:12
